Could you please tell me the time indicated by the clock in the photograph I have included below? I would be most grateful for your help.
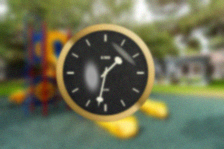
1:32
